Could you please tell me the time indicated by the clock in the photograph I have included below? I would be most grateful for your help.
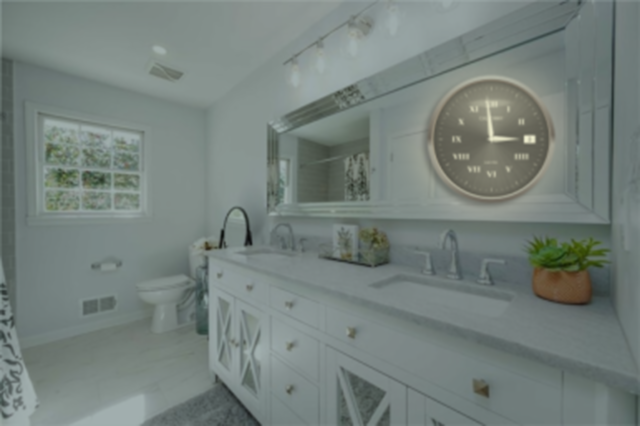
2:59
